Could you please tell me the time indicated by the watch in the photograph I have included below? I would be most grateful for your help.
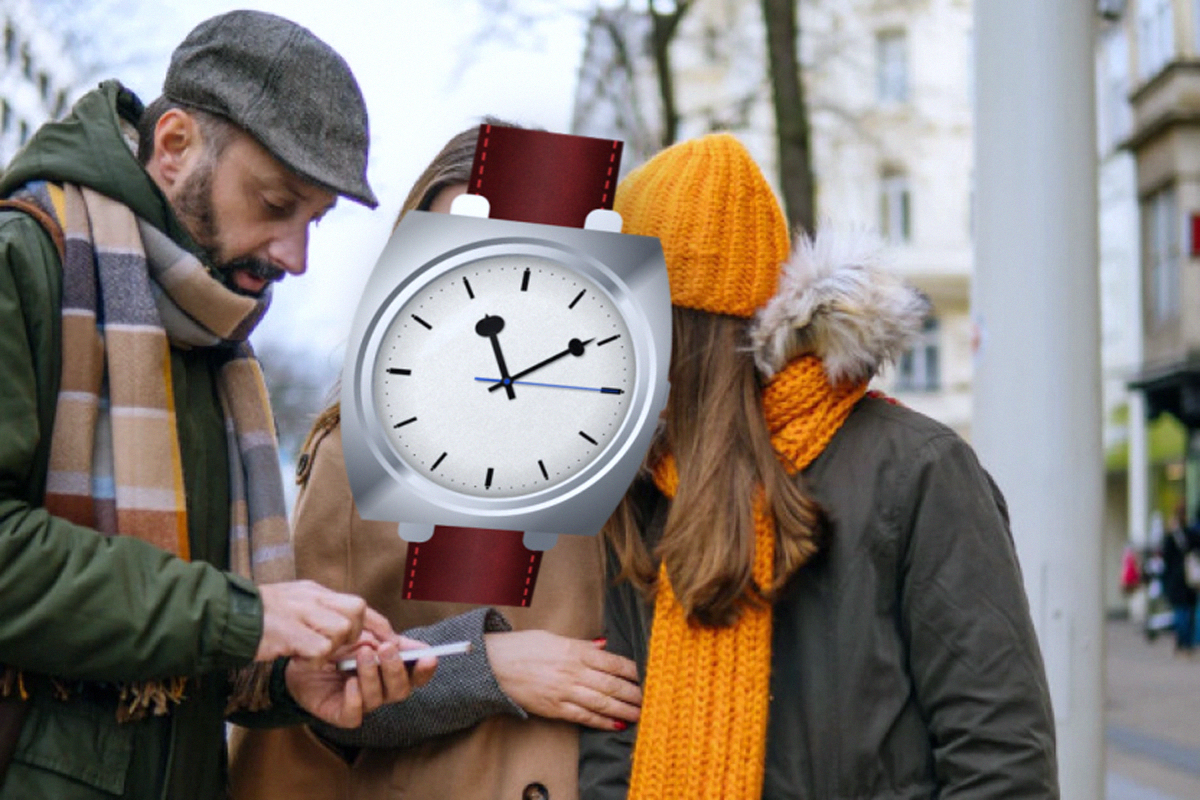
11:09:15
